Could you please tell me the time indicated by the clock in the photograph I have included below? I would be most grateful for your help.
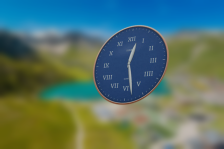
12:28
